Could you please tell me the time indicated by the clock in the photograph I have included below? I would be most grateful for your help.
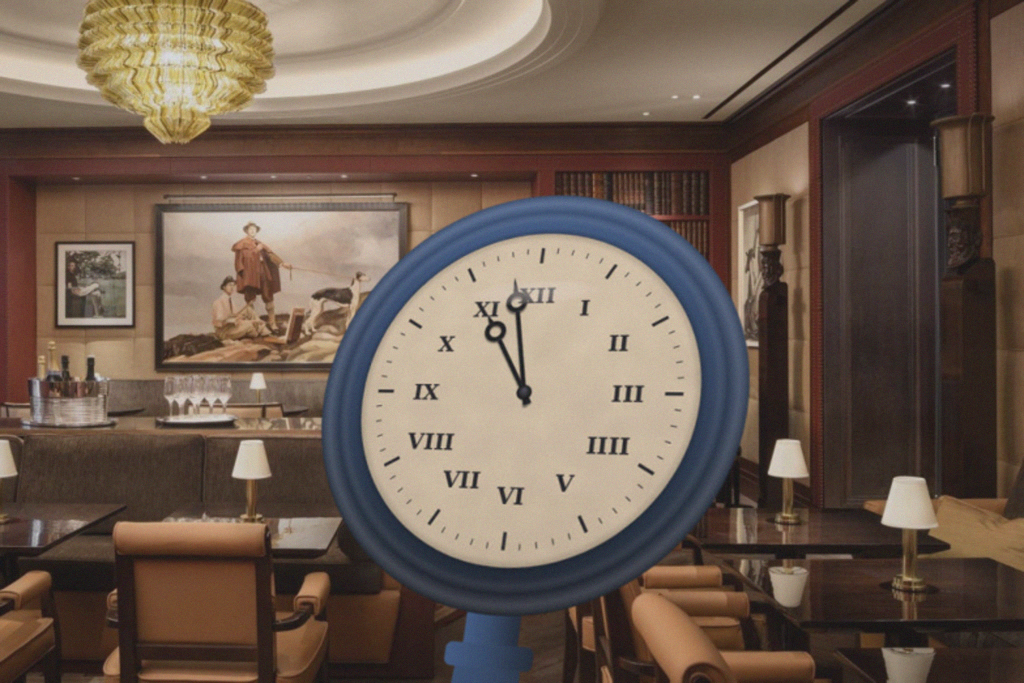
10:58
